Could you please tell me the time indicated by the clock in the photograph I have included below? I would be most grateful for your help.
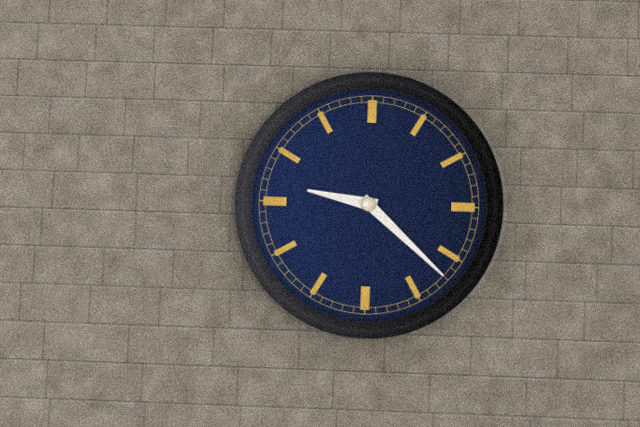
9:22
